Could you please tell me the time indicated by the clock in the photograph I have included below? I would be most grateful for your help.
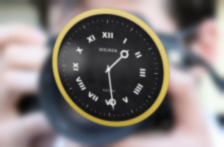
1:29
